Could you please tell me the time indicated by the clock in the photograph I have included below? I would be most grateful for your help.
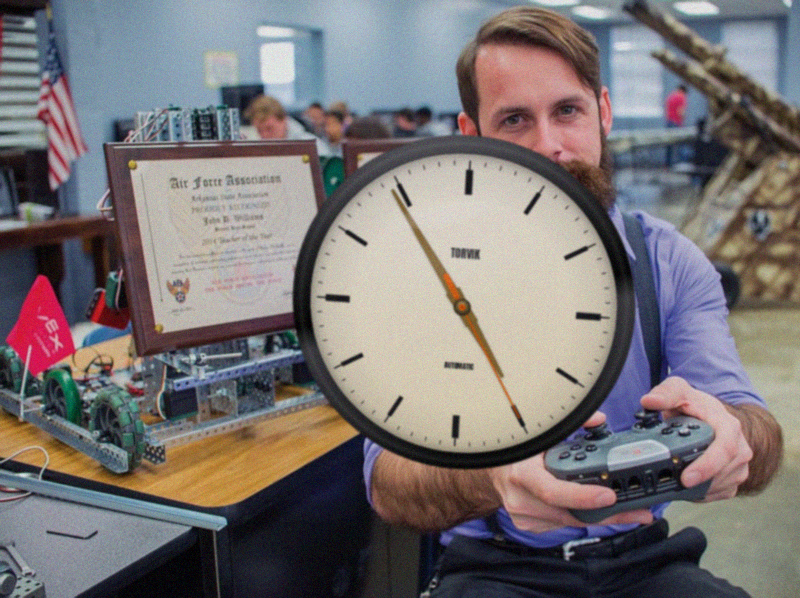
4:54:25
